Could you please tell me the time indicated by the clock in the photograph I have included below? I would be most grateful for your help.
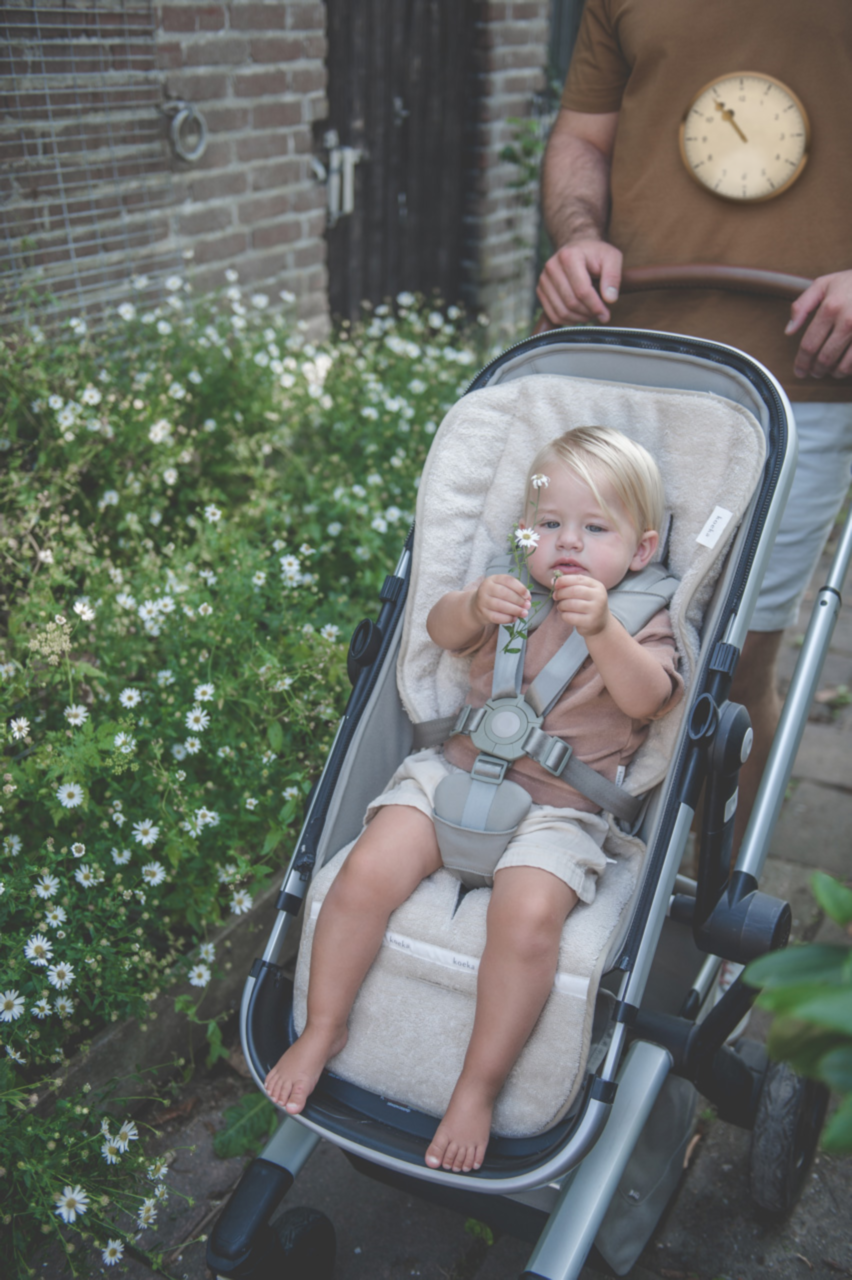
10:54
